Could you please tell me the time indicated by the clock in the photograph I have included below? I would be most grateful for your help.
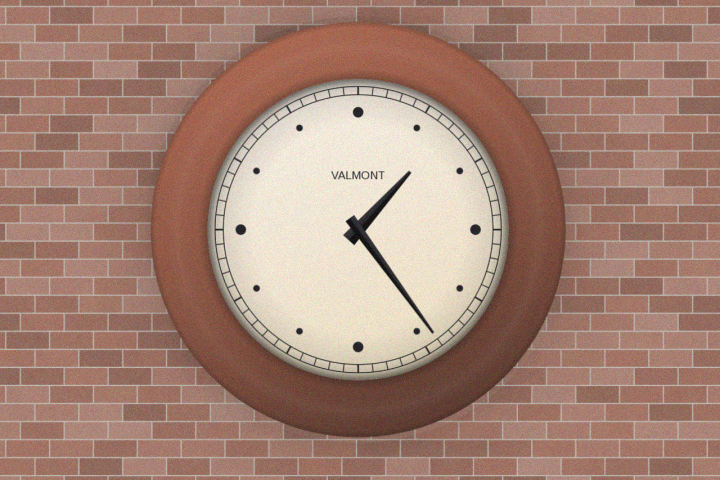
1:24
